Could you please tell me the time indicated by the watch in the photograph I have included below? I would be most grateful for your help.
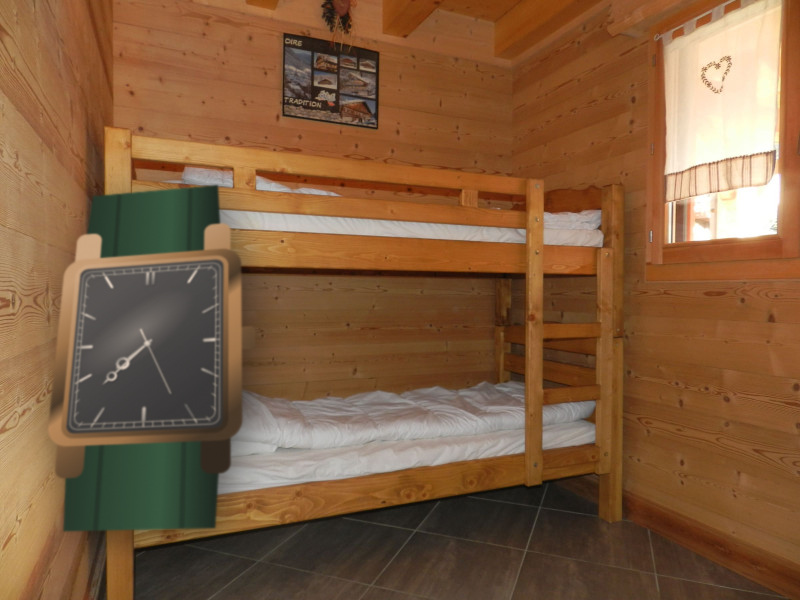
7:37:26
